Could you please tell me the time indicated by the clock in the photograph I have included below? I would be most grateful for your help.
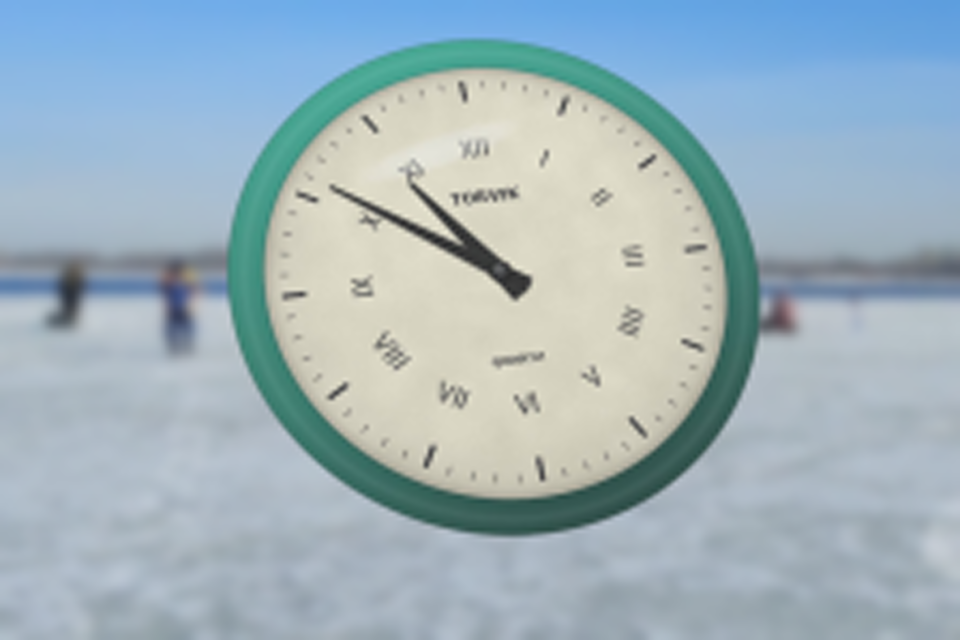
10:51
